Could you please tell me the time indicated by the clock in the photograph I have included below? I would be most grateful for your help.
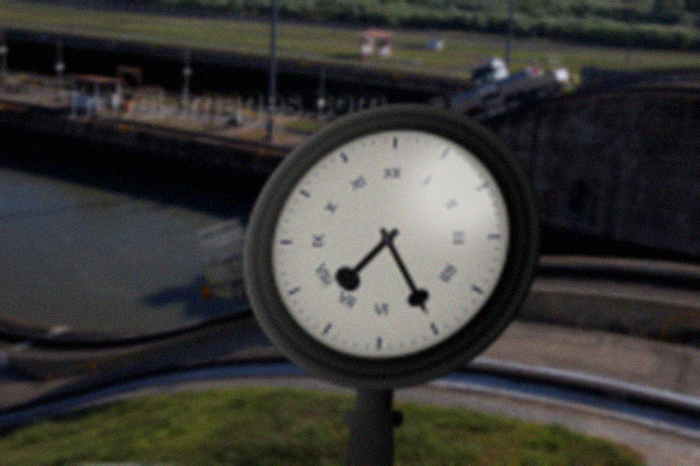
7:25
